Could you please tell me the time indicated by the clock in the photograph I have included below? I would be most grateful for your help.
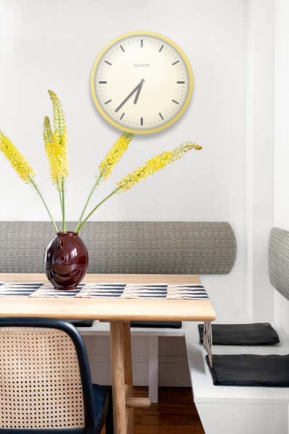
6:37
